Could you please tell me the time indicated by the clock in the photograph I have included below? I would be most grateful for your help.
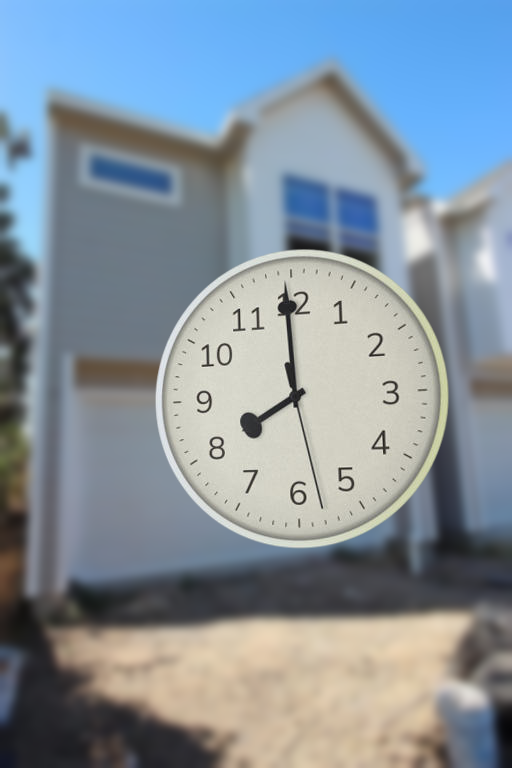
7:59:28
